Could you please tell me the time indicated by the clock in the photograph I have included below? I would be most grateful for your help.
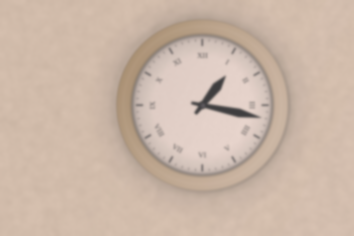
1:17
